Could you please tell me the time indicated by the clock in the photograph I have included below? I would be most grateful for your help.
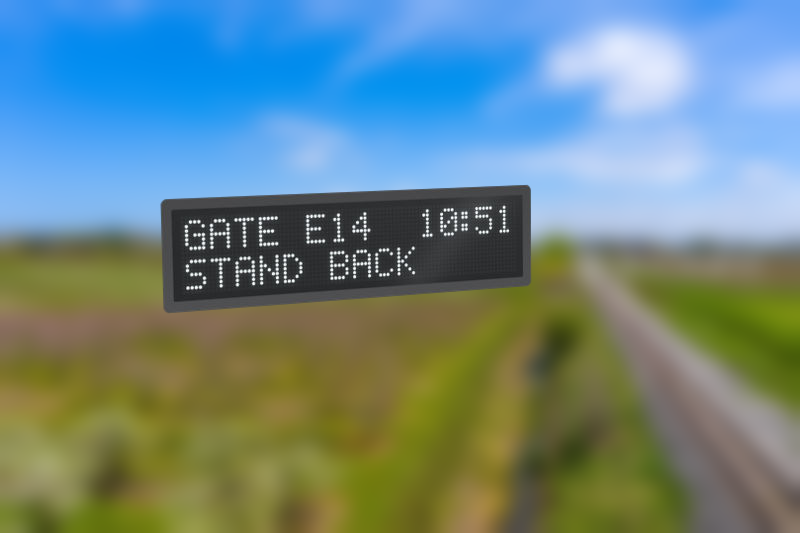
10:51
